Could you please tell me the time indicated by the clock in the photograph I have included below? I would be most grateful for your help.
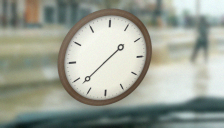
1:38
